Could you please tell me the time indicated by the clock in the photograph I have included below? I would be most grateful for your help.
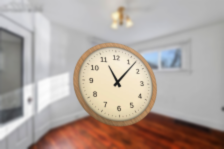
11:07
